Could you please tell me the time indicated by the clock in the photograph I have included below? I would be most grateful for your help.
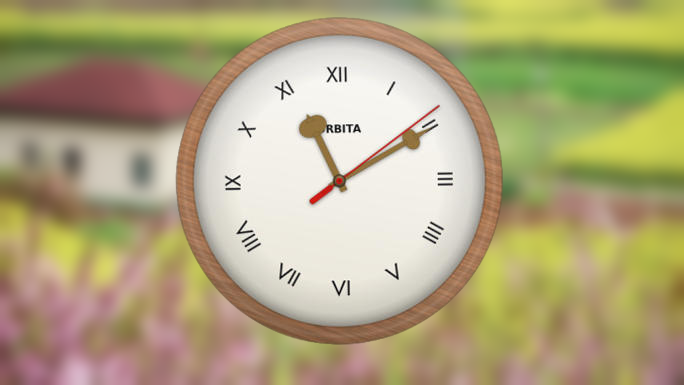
11:10:09
